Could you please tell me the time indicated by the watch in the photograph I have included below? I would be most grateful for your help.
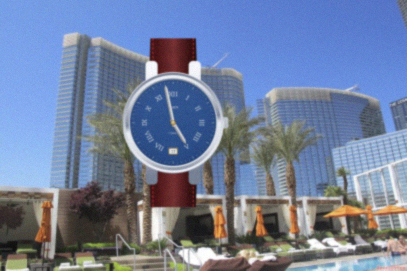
4:58
